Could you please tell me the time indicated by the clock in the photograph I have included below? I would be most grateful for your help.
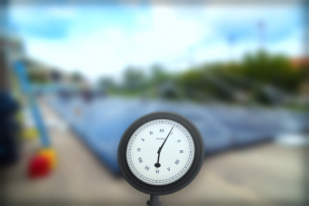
6:04
